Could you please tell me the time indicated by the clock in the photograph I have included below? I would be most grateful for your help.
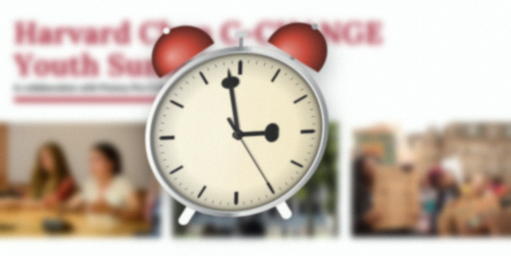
2:58:25
